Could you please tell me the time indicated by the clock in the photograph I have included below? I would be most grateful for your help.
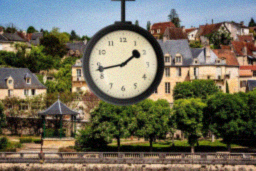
1:43
